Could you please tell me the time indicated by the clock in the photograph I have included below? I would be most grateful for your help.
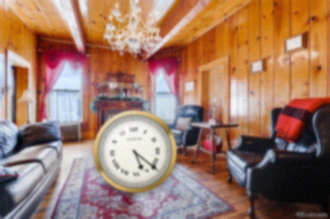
5:22
